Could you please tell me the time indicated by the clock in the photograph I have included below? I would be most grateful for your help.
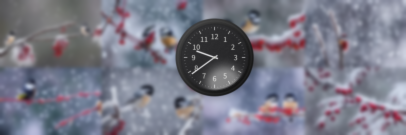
9:39
